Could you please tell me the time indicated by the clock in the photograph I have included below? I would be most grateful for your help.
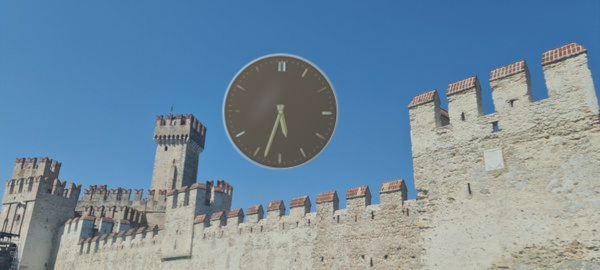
5:33
